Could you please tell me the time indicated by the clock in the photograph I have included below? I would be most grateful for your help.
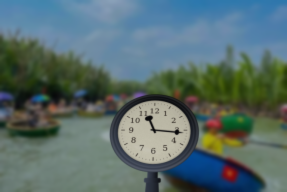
11:16
